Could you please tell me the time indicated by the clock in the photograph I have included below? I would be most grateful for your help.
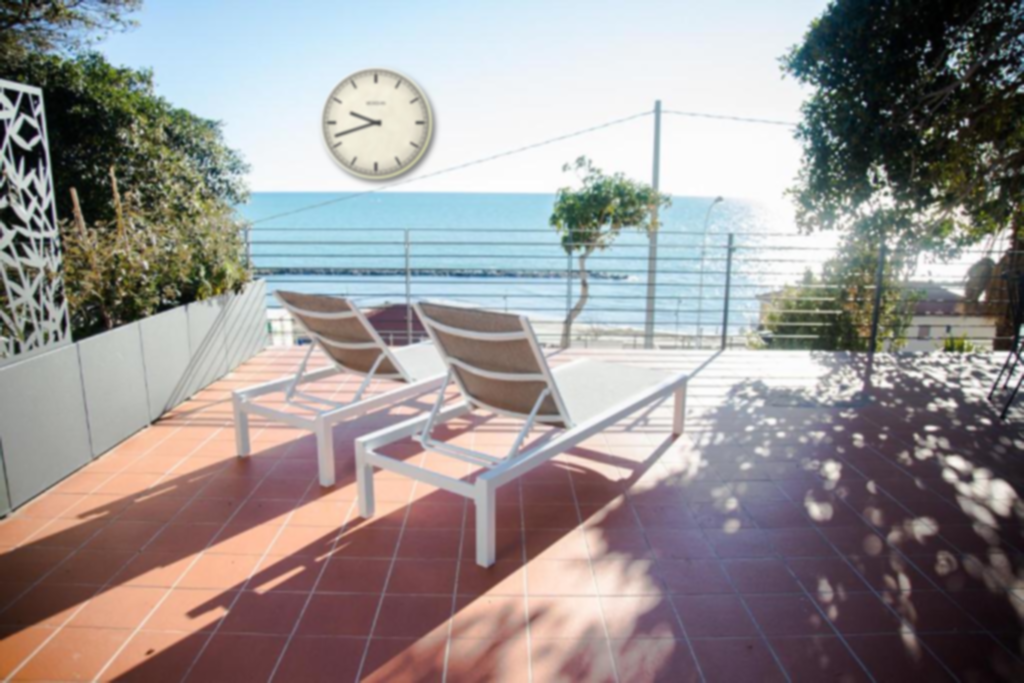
9:42
